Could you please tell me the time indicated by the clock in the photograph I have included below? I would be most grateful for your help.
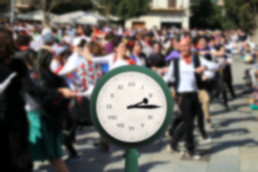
2:15
